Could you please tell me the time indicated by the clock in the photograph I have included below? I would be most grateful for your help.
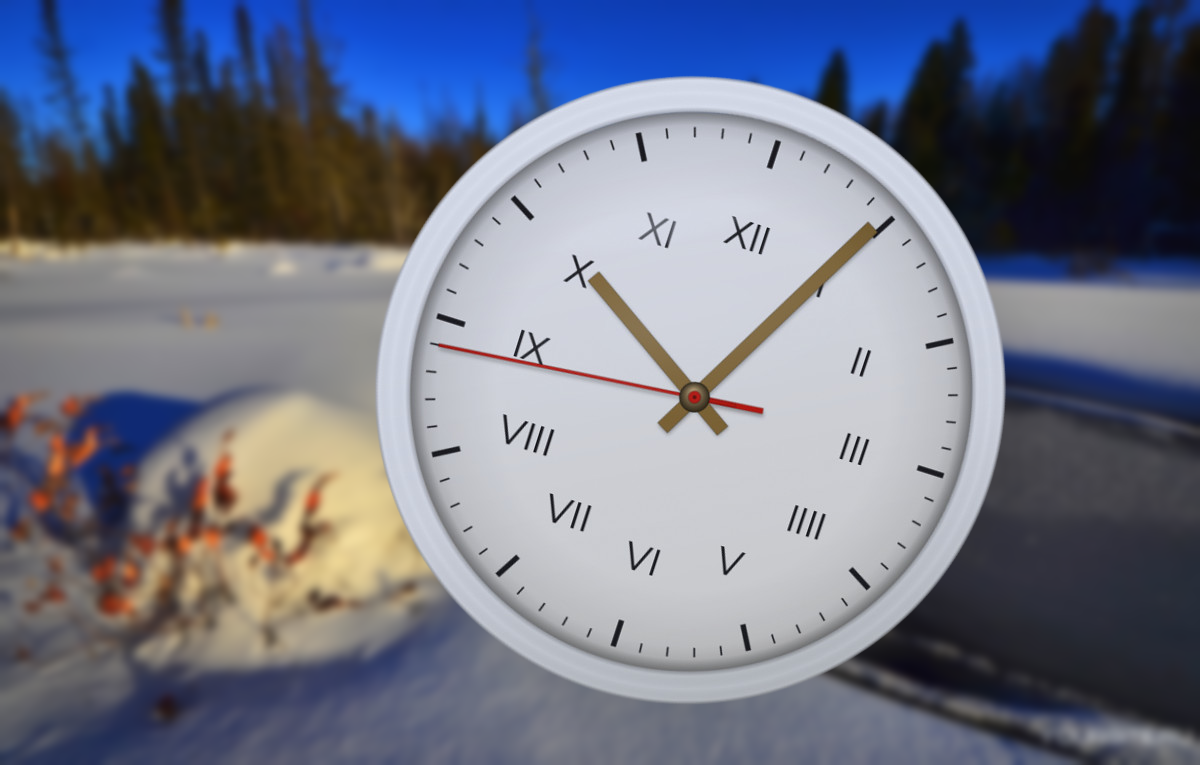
10:04:44
